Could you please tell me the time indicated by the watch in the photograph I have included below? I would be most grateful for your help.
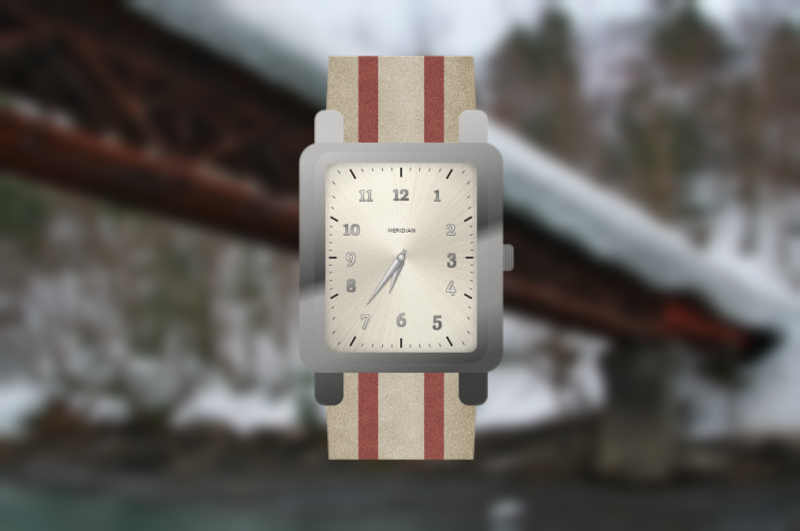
6:36
